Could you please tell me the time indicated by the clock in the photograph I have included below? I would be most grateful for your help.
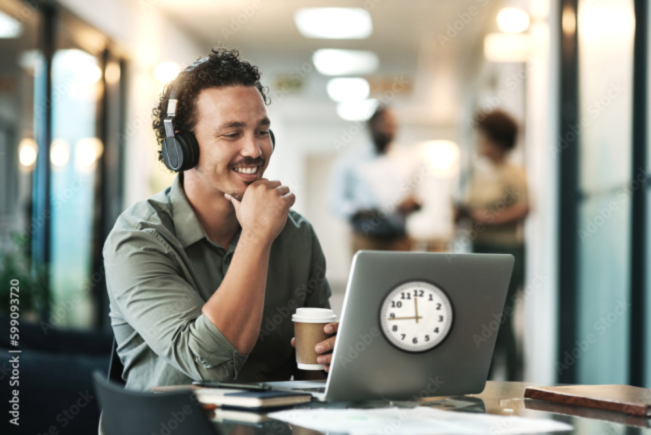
11:44
